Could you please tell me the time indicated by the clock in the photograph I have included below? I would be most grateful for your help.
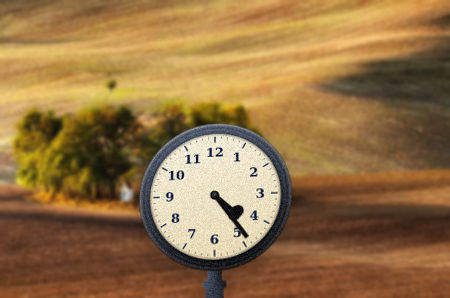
4:24
